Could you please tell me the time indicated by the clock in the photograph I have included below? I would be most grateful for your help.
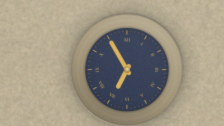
6:55
